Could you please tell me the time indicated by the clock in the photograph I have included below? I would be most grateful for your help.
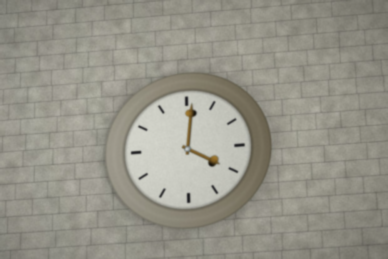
4:01
